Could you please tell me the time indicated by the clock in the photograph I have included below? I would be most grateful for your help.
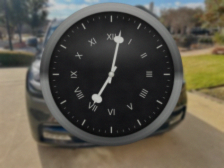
7:02
